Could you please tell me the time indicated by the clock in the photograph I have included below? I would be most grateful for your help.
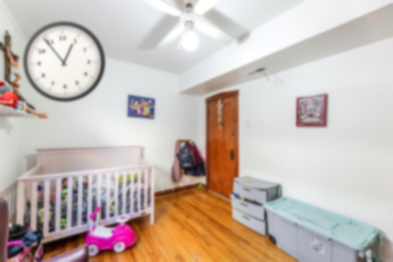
12:54
